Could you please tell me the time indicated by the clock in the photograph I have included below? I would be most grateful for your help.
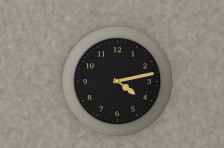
4:13
